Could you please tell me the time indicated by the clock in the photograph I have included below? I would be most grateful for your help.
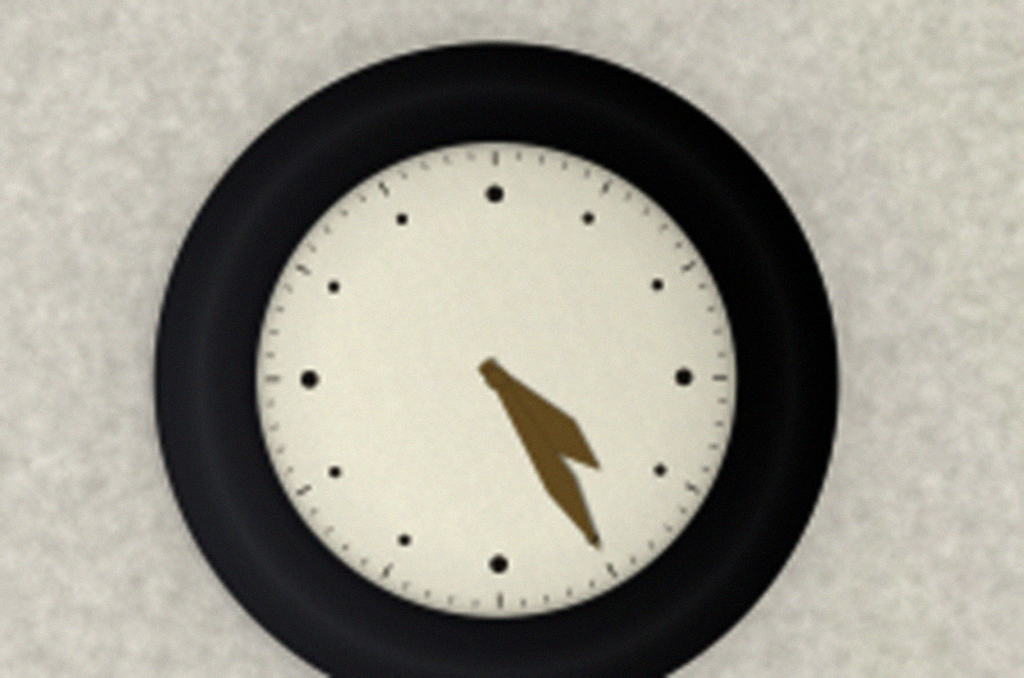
4:25
